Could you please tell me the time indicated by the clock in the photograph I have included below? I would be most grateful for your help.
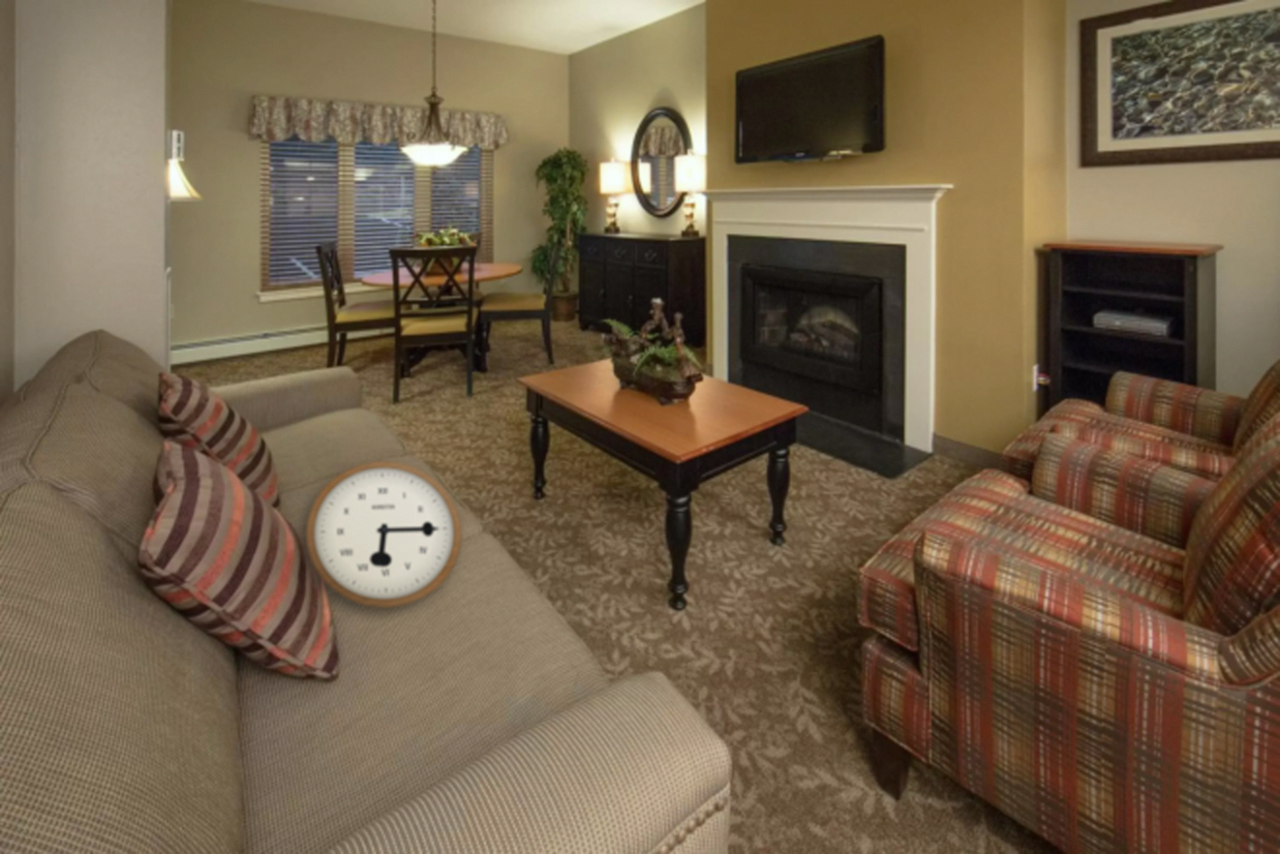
6:15
